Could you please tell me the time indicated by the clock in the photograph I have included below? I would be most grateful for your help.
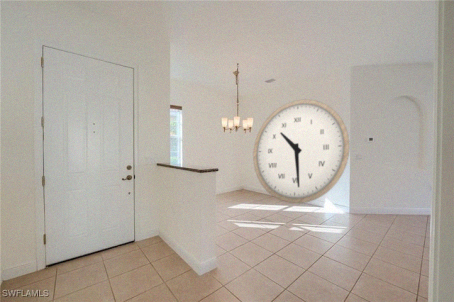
10:29
